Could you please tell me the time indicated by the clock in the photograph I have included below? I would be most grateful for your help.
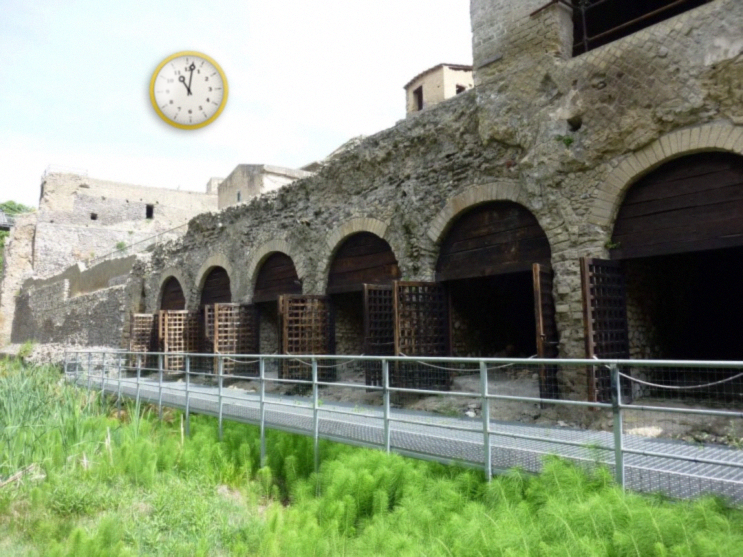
11:02
